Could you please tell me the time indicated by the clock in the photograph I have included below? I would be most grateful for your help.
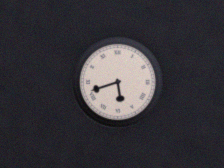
5:42
